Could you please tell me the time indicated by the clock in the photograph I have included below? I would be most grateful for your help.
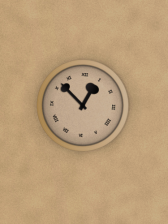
12:52
